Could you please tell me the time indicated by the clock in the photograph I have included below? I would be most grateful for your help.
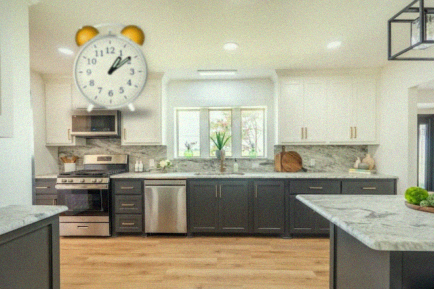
1:09
